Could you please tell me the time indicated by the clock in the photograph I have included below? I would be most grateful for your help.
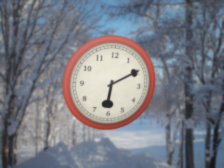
6:10
